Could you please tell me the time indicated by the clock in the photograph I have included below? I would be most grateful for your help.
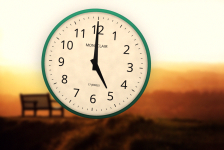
5:00
